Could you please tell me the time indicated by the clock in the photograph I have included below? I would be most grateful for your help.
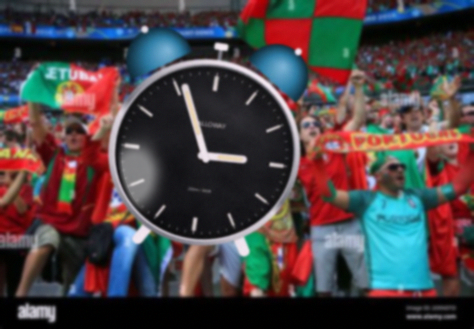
2:56
